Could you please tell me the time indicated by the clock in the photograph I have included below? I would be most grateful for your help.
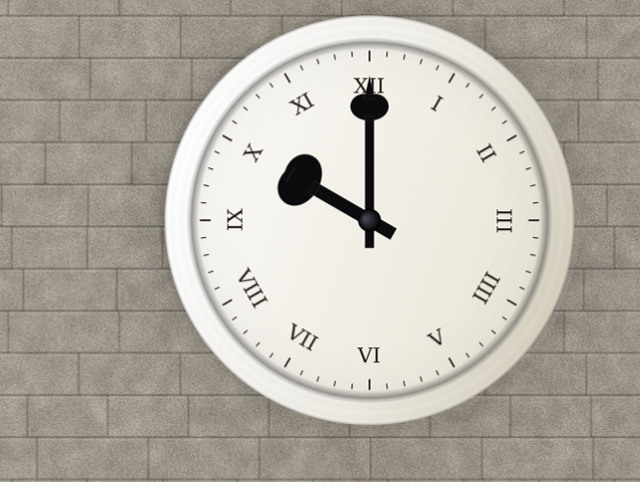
10:00
